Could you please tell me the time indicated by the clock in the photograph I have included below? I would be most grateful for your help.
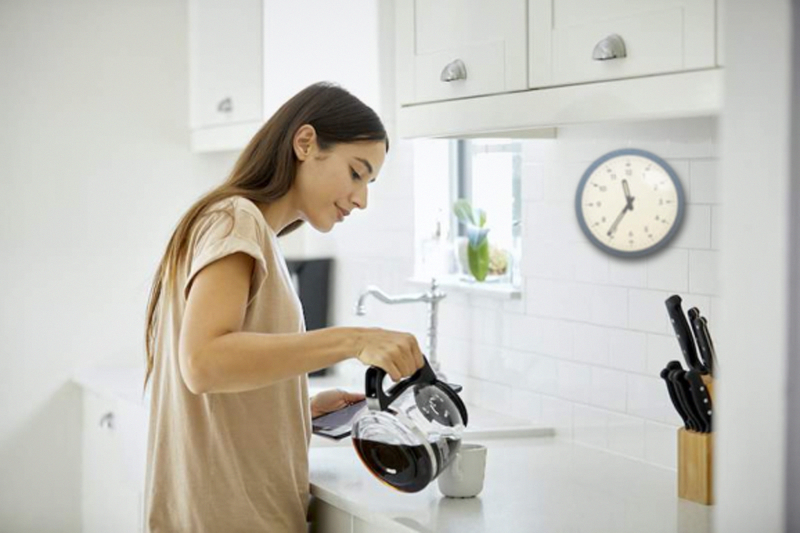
11:36
